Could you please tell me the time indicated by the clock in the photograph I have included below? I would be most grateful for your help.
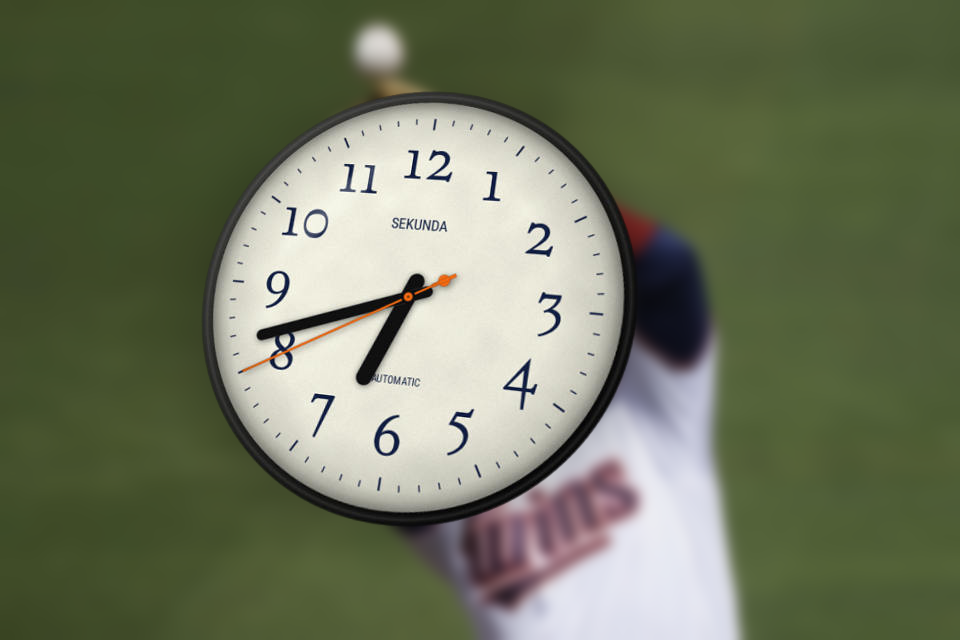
6:41:40
